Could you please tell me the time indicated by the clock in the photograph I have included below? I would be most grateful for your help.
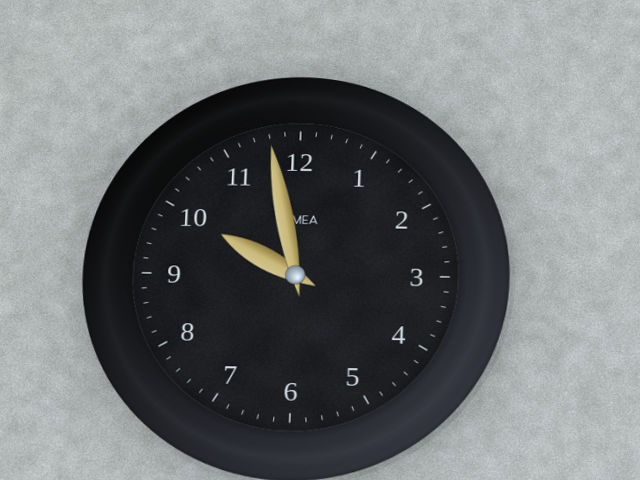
9:58
